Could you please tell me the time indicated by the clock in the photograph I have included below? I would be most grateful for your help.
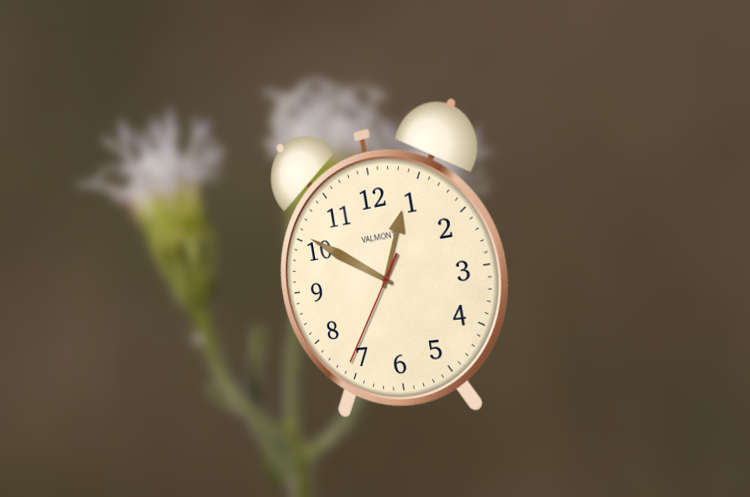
12:50:36
